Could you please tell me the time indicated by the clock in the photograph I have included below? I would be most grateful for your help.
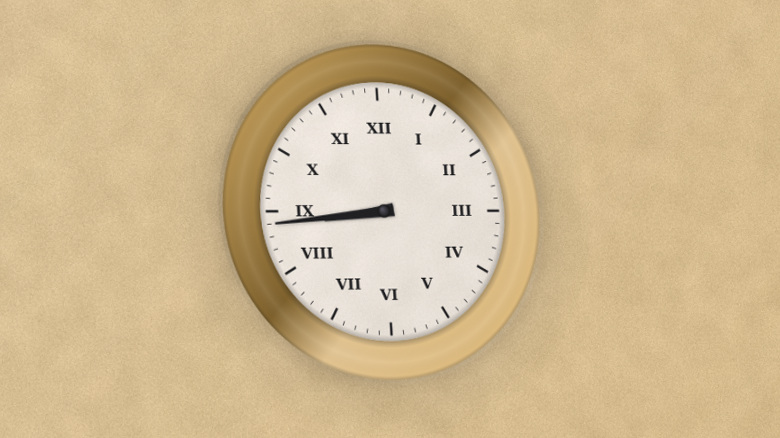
8:44
